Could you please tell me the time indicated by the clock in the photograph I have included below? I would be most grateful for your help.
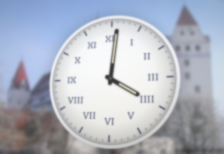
4:01
